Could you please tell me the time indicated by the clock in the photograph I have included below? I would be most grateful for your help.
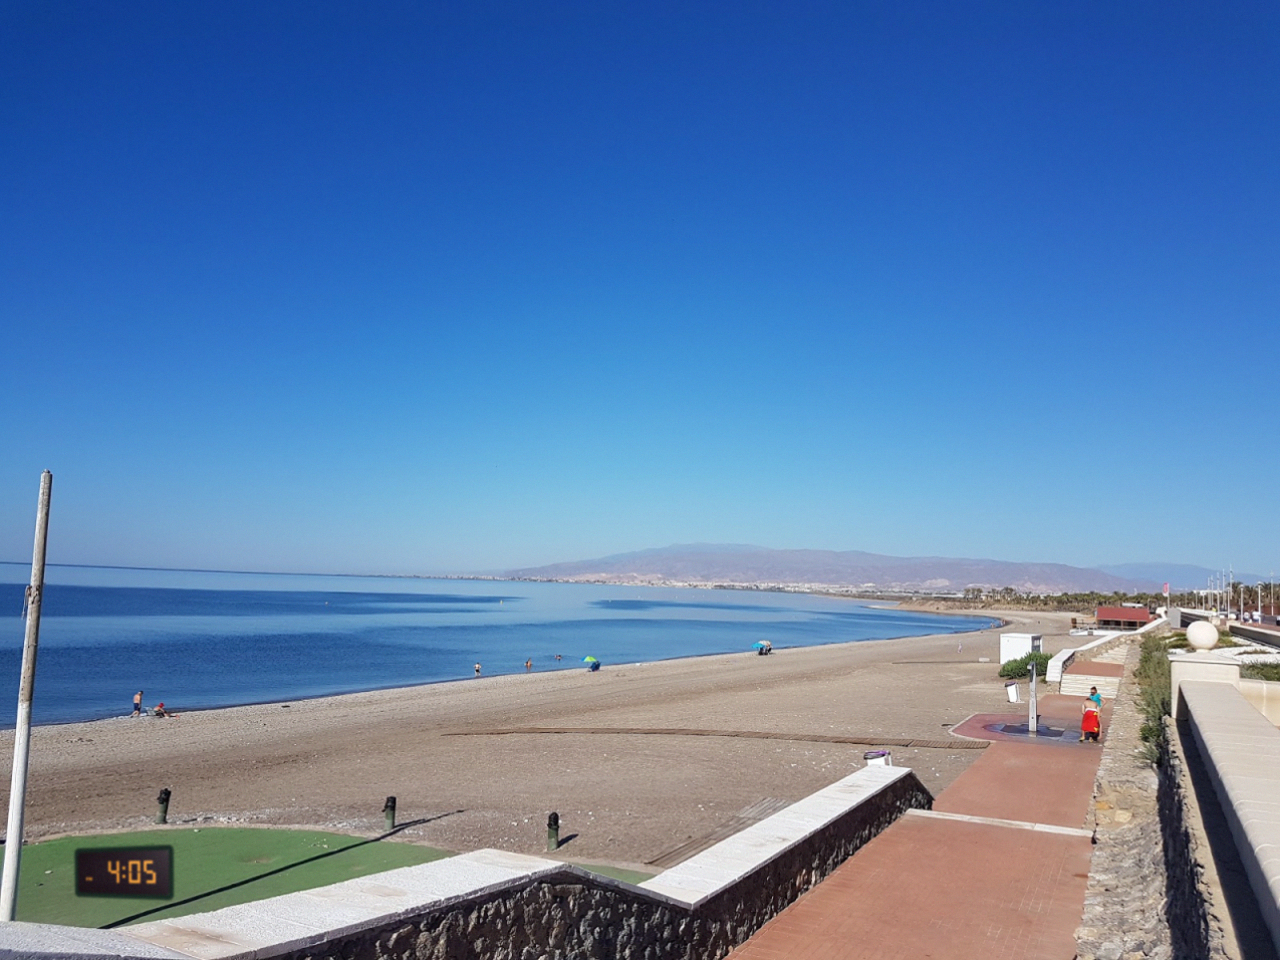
4:05
